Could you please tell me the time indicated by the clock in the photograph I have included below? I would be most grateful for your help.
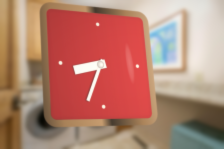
8:34
